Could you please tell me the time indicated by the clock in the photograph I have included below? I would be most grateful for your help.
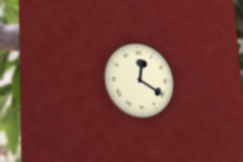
12:20
